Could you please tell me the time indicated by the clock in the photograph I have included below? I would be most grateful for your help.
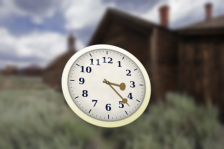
3:23
